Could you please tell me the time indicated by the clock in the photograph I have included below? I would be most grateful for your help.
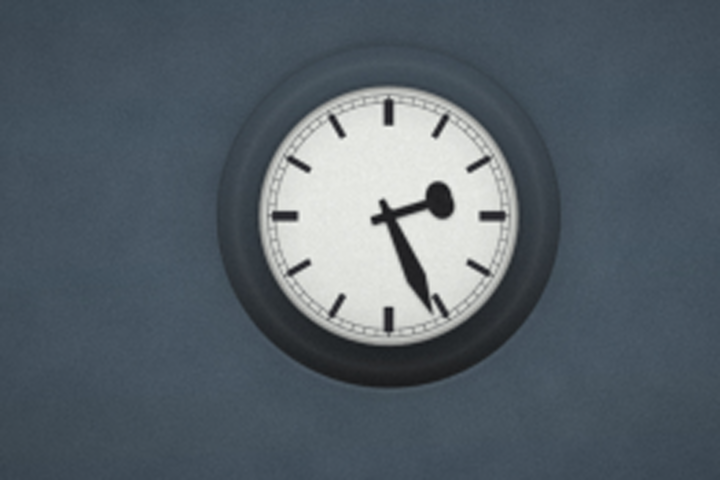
2:26
